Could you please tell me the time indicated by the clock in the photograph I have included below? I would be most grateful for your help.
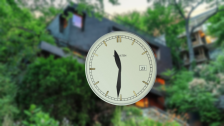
11:31
